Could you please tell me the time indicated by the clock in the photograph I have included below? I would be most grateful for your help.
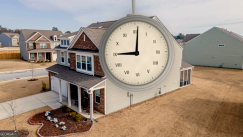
9:01
